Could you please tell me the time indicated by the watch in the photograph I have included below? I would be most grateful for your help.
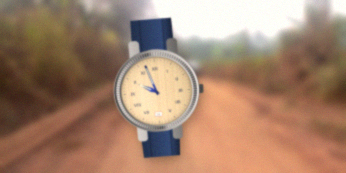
9:57
